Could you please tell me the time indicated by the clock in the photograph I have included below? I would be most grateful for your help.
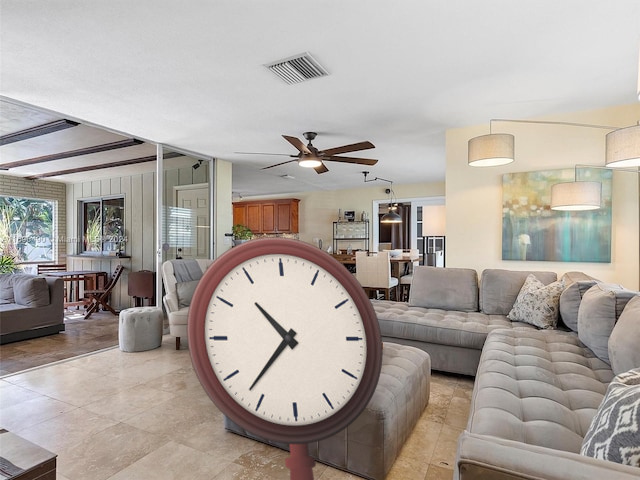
10:37
